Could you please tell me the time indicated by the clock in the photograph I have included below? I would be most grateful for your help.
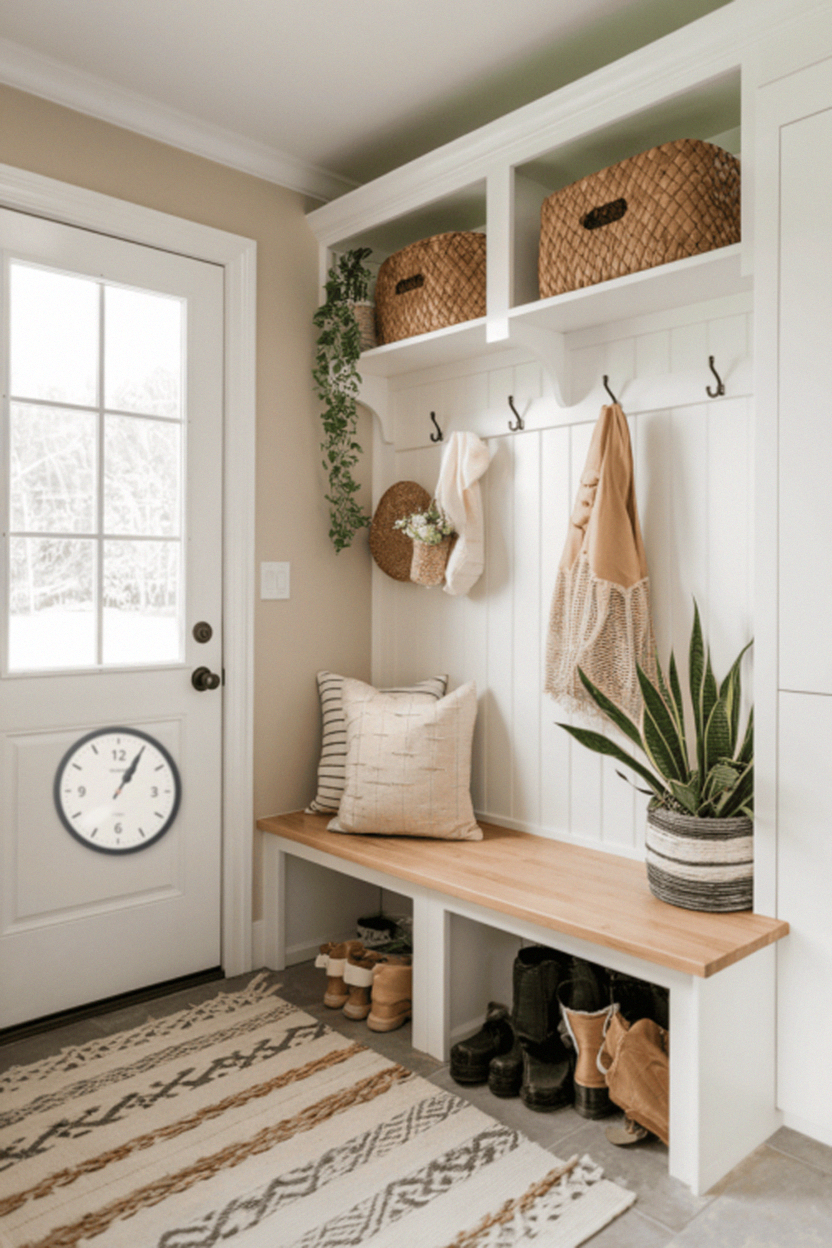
1:05
